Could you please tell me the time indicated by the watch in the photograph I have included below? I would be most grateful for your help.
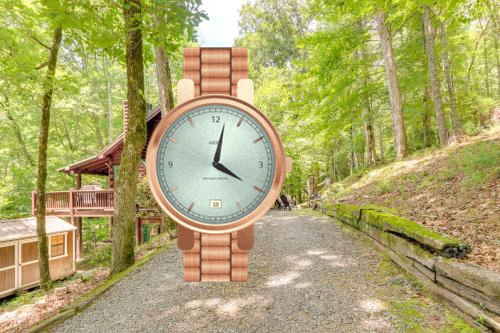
4:02
